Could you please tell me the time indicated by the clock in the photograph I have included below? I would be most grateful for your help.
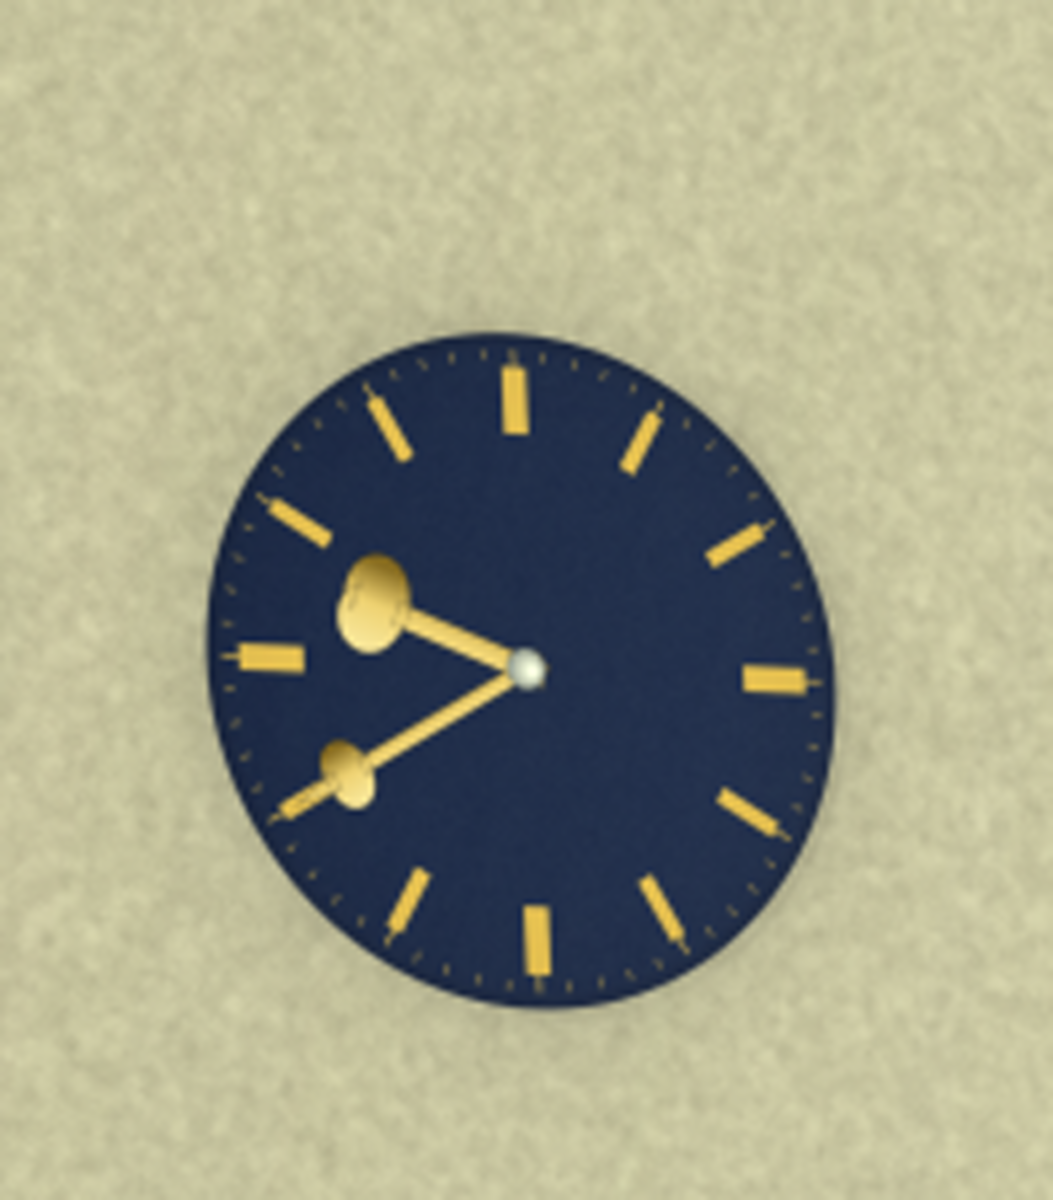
9:40
